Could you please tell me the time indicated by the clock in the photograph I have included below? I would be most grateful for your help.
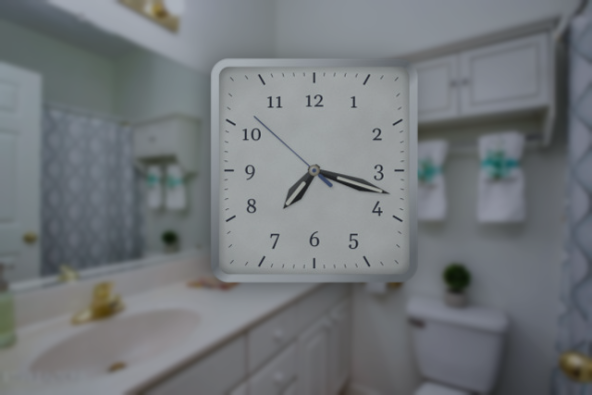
7:17:52
